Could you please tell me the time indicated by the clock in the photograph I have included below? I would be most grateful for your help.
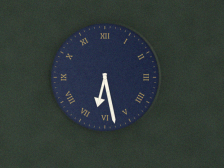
6:28
